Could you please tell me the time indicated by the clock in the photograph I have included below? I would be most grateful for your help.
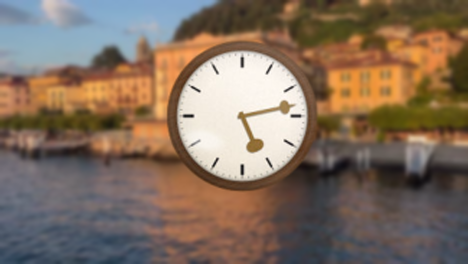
5:13
